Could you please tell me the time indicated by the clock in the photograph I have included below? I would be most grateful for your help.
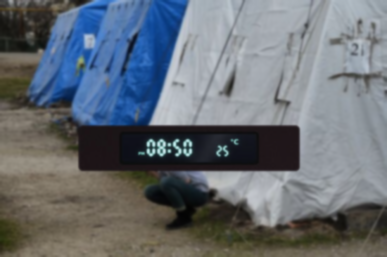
8:50
